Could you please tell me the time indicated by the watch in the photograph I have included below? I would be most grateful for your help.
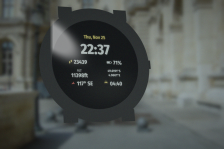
22:37
